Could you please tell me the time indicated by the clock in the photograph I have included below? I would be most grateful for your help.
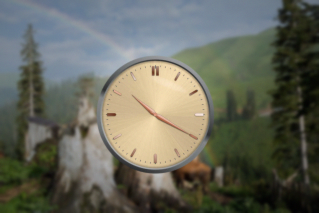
10:20
